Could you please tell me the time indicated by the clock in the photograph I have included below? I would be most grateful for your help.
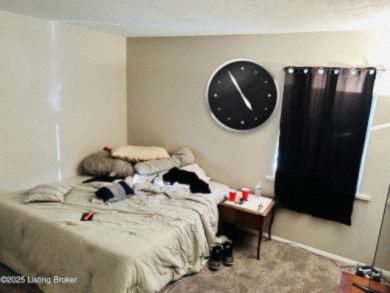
4:55
